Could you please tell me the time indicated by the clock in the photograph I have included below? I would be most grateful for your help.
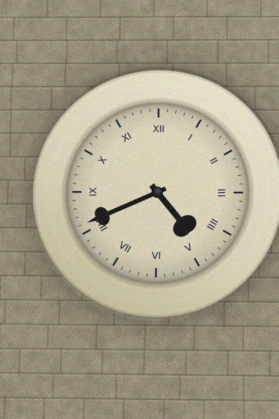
4:41
